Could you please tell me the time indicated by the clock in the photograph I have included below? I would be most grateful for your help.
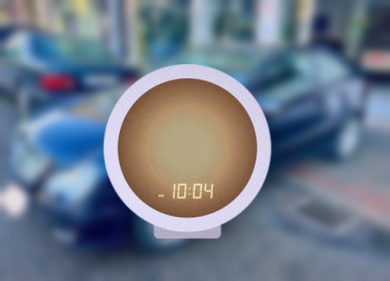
10:04
